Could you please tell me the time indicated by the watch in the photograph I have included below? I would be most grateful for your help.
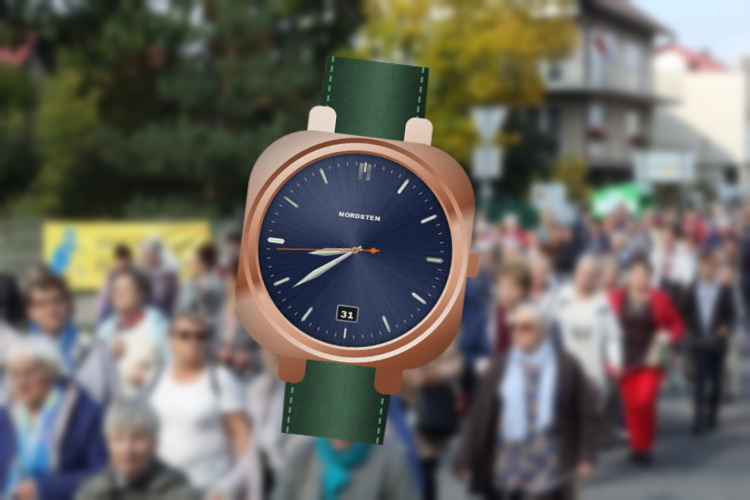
8:38:44
